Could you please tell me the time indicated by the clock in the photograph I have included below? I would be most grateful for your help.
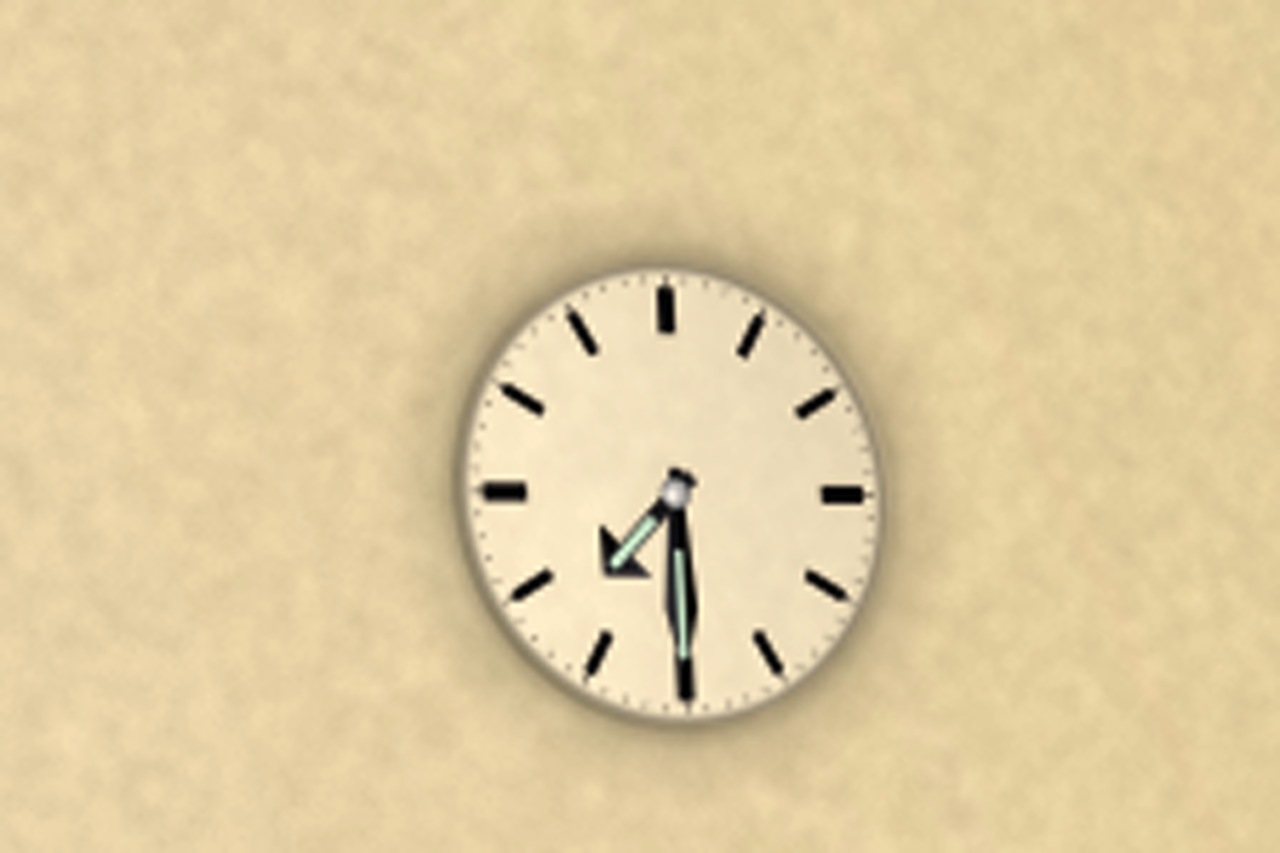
7:30
